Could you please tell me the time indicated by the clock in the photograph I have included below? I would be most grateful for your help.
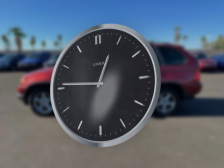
12:46
